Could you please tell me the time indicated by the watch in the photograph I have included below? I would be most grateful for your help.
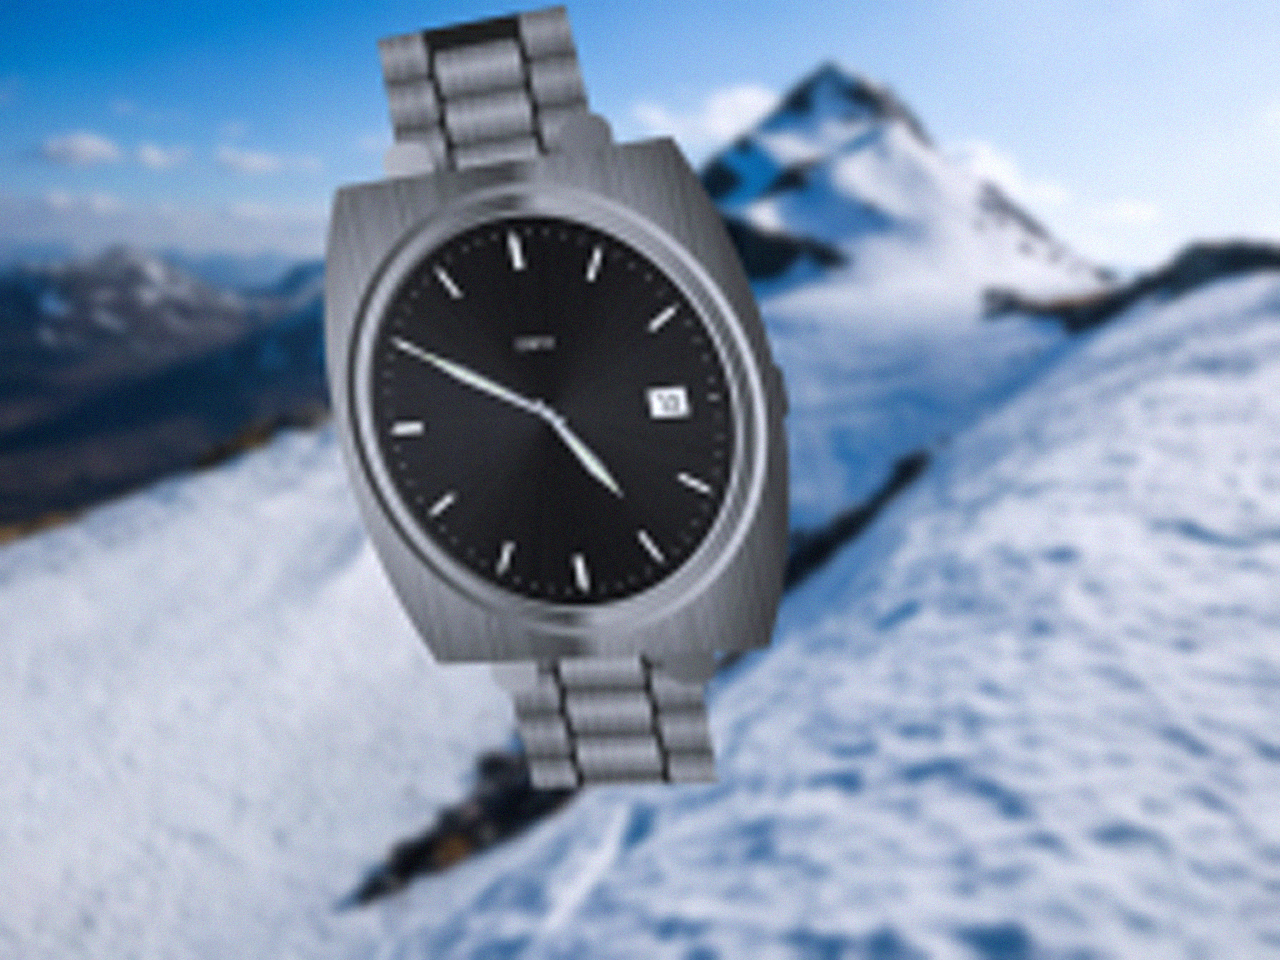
4:50
